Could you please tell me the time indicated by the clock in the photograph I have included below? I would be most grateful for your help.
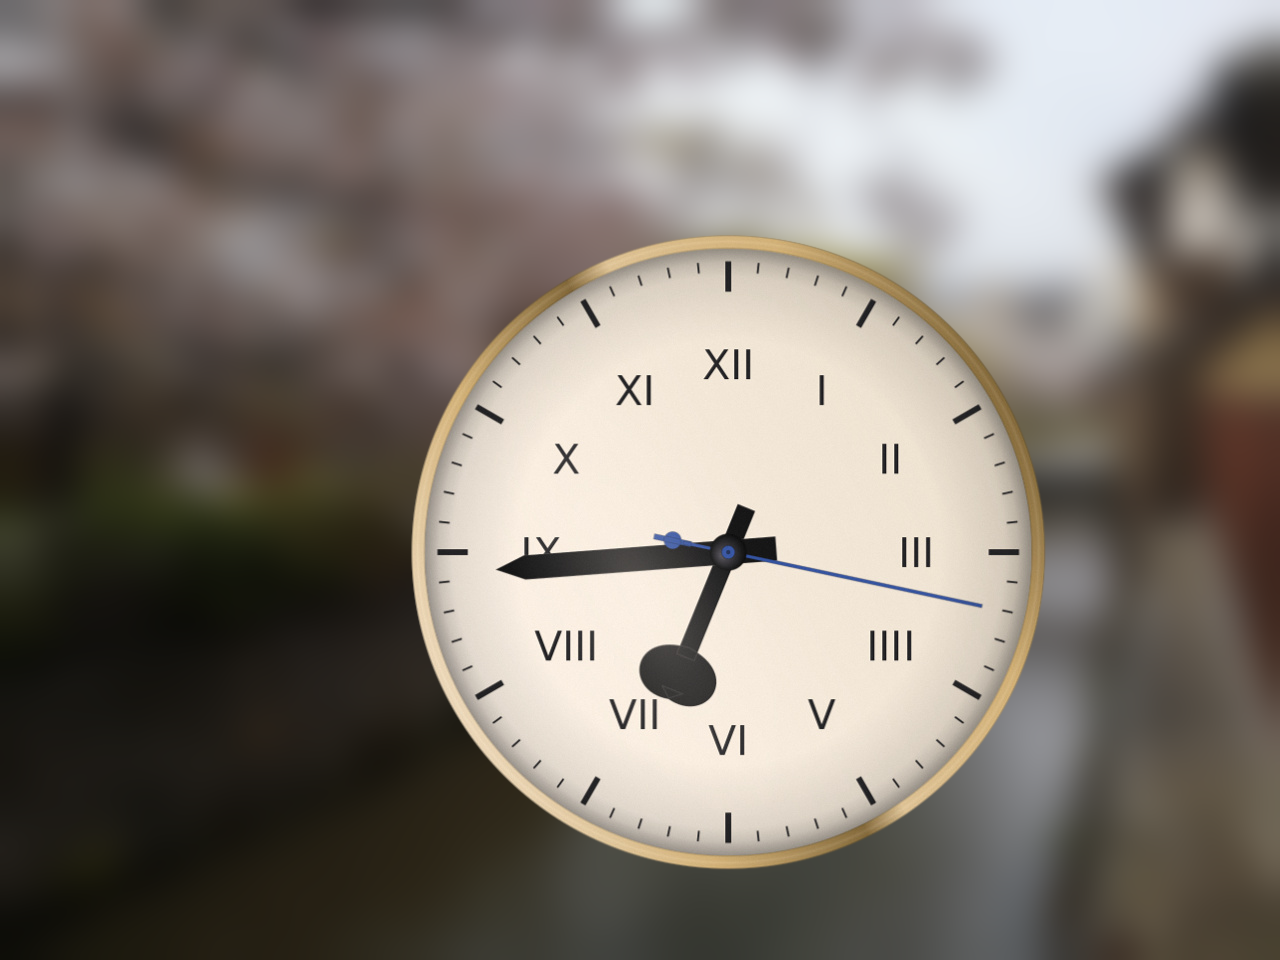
6:44:17
